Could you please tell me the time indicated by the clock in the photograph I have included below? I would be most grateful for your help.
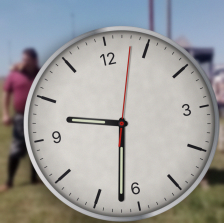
9:32:03
